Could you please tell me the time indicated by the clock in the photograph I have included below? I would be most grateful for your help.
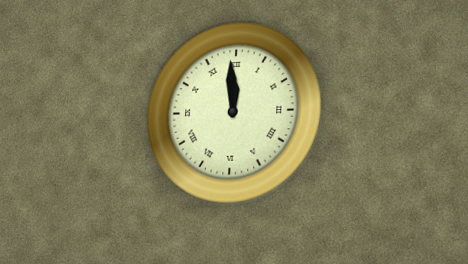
11:59
